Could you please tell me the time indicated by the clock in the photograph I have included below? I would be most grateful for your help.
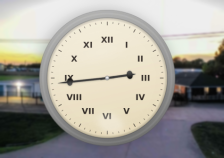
2:44
